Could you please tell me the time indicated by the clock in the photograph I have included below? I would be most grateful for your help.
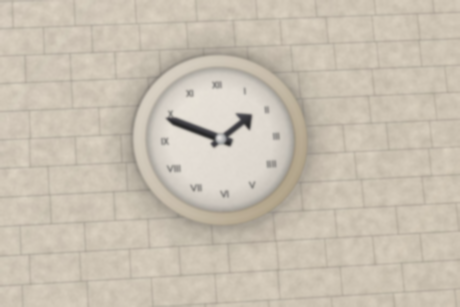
1:49
